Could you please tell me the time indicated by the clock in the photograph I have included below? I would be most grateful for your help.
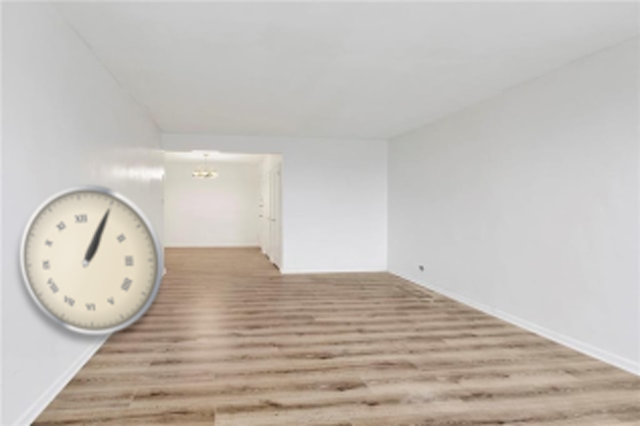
1:05
